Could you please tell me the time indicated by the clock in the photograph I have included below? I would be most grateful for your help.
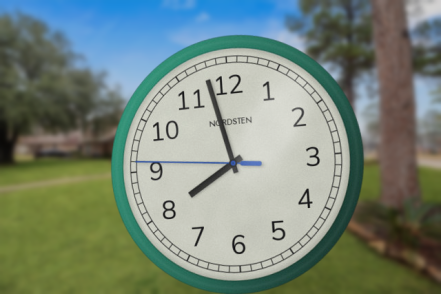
7:57:46
